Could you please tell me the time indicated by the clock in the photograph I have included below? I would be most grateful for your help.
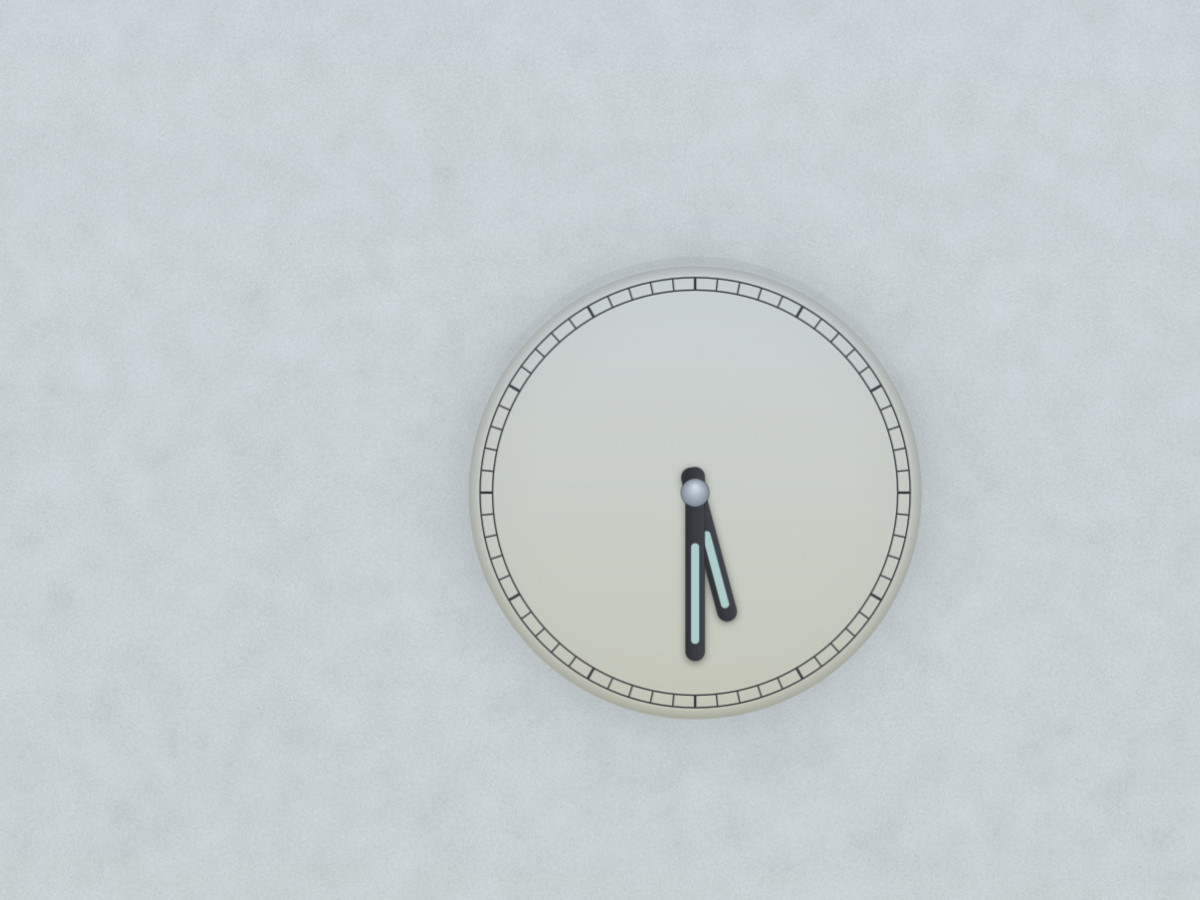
5:30
